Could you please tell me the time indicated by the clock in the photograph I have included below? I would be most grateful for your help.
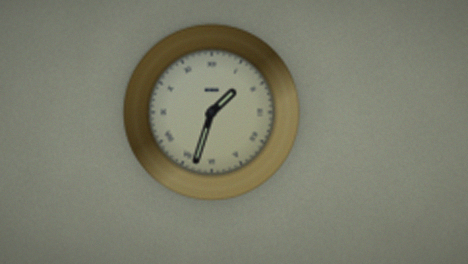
1:33
